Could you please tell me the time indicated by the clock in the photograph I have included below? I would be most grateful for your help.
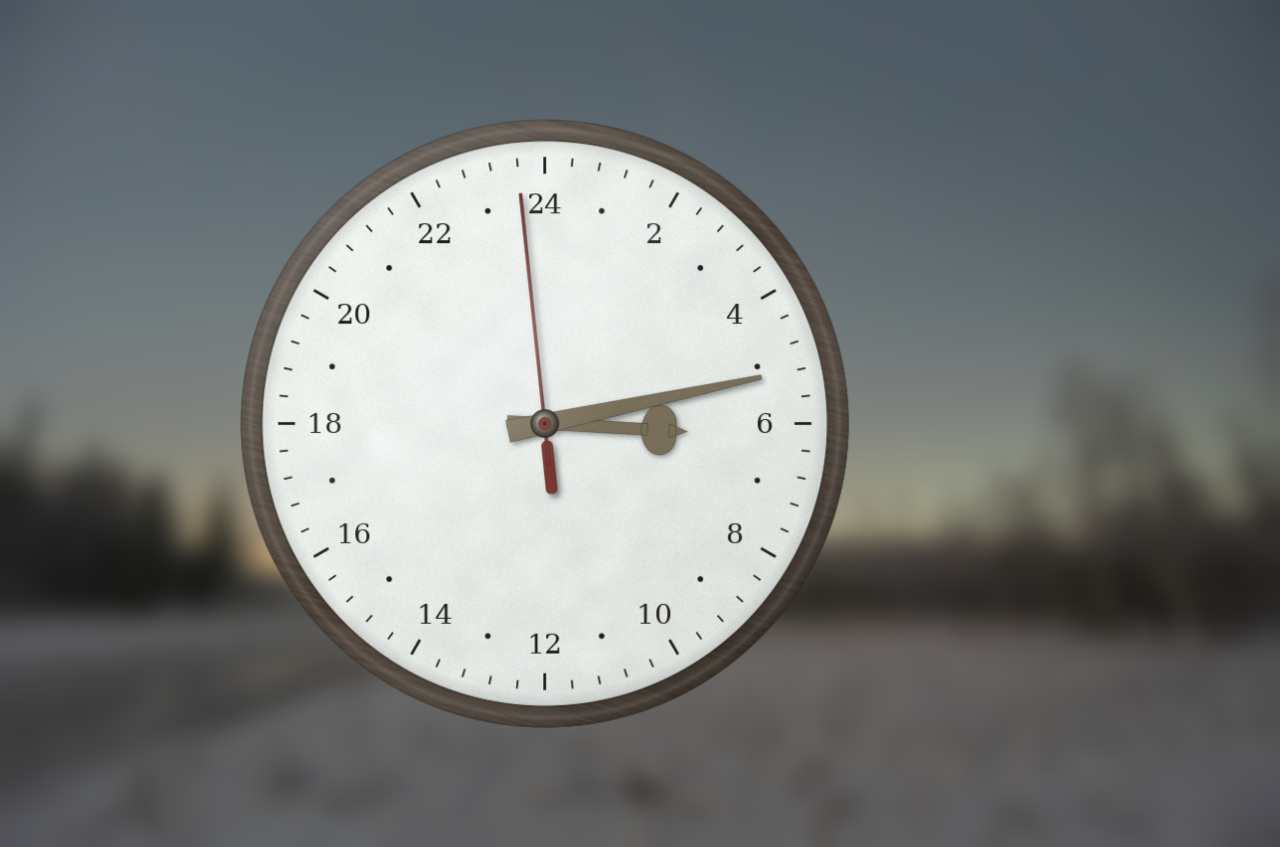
6:12:59
